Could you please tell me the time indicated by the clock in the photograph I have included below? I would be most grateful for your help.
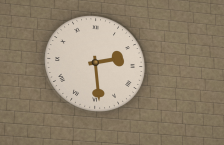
2:29
